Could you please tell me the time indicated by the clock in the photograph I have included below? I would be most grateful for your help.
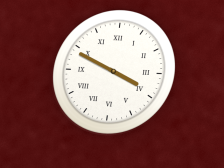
3:49
